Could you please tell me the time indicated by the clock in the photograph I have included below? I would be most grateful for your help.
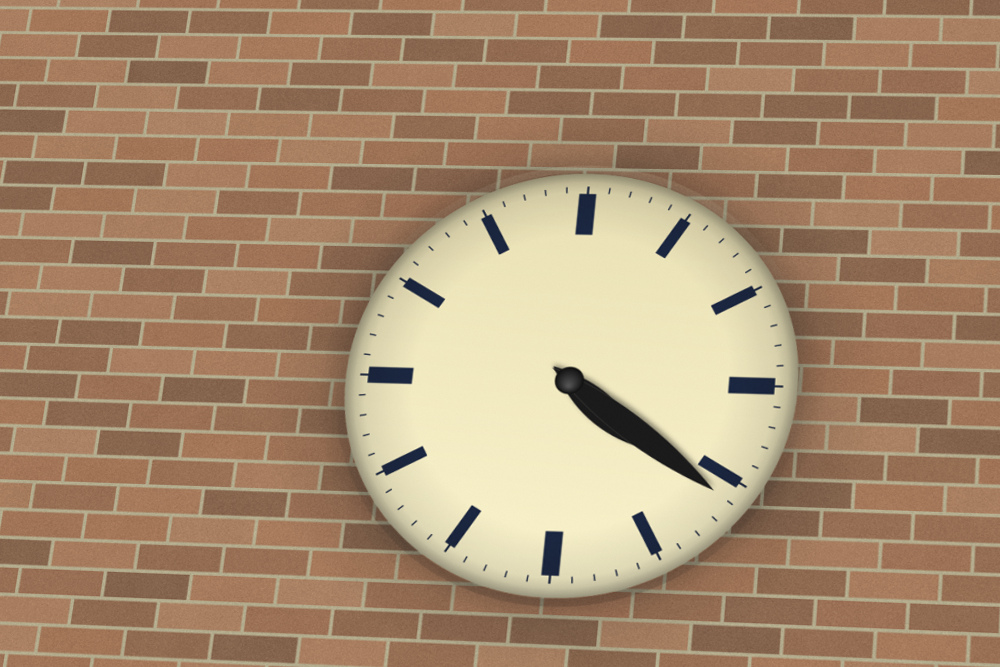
4:21
